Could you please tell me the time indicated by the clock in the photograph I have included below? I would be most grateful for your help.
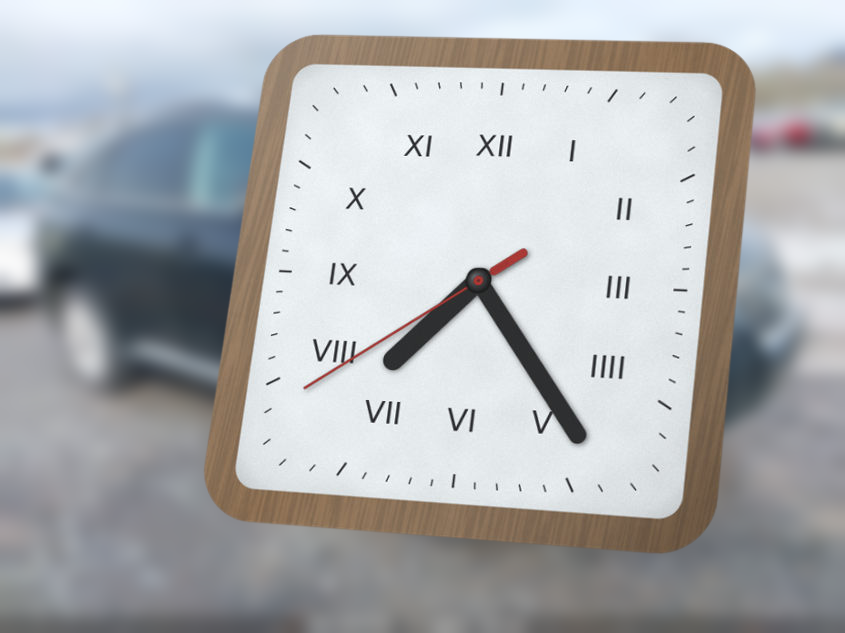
7:23:39
